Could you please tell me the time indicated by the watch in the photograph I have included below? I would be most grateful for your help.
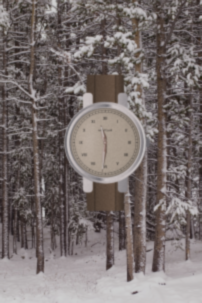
11:31
